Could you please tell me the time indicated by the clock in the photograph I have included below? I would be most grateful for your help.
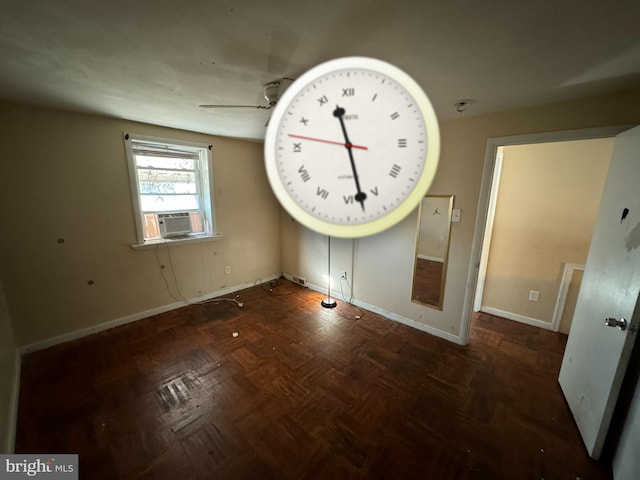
11:27:47
